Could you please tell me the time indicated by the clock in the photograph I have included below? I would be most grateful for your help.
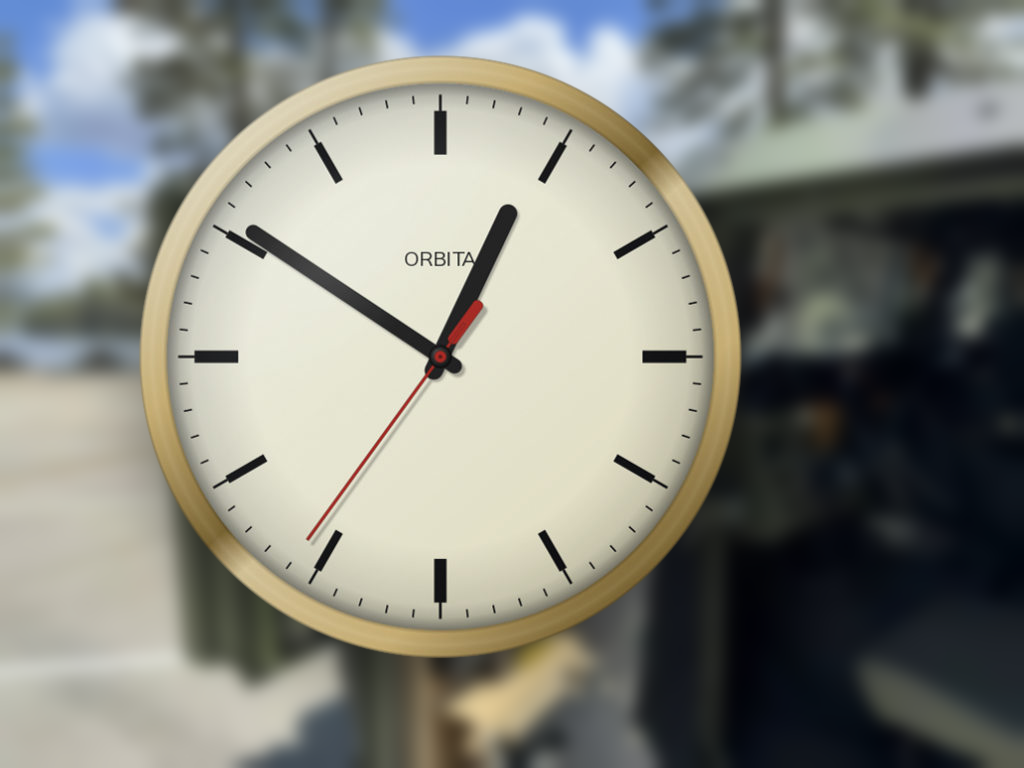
12:50:36
